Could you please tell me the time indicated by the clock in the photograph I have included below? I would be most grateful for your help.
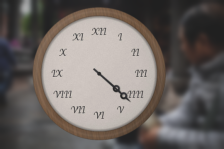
4:22
